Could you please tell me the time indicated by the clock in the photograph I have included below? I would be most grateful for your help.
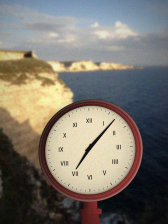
7:07
